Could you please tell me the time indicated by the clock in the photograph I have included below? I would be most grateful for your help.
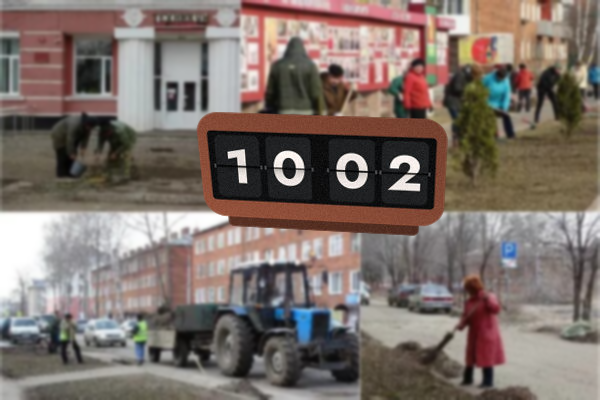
10:02
